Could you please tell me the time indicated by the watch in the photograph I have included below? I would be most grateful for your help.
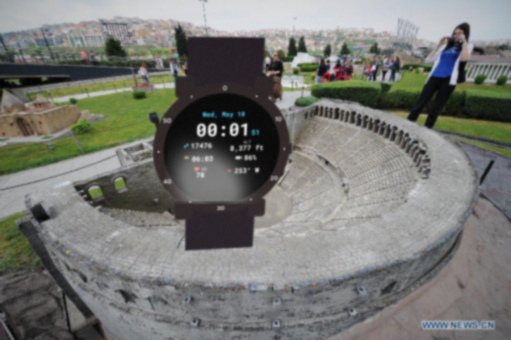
0:01
